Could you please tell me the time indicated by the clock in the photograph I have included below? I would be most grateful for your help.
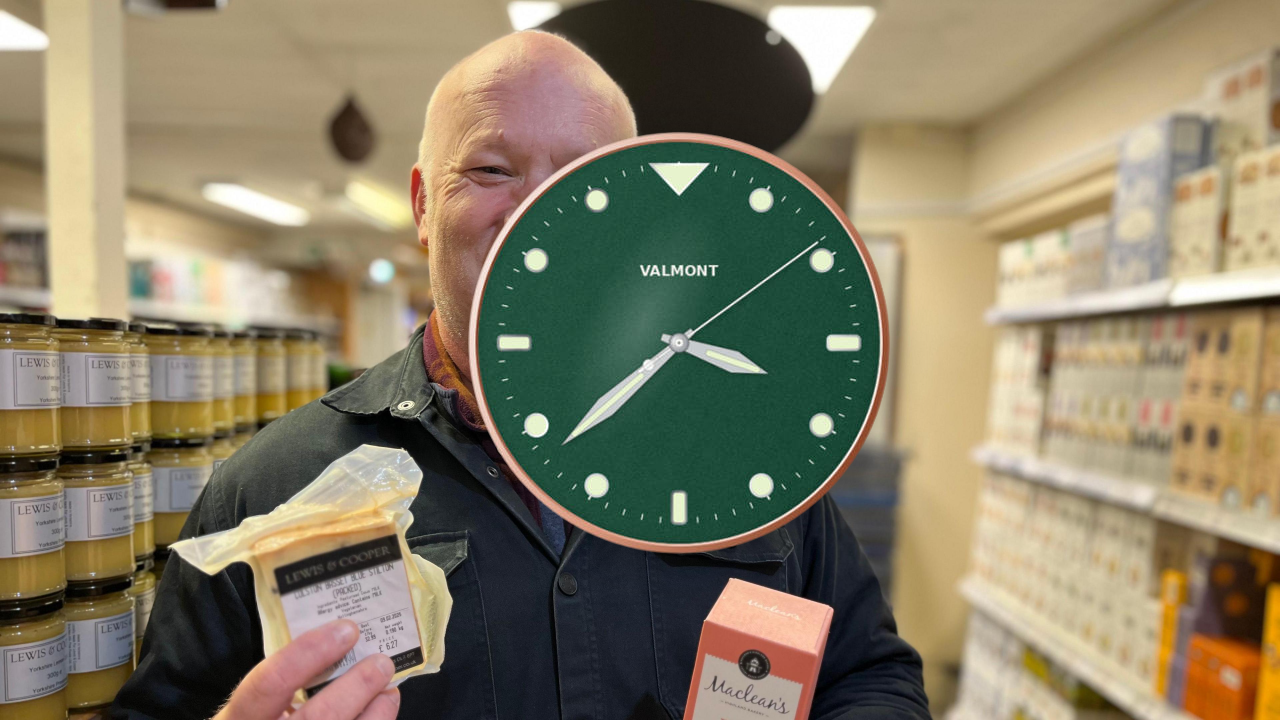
3:38:09
